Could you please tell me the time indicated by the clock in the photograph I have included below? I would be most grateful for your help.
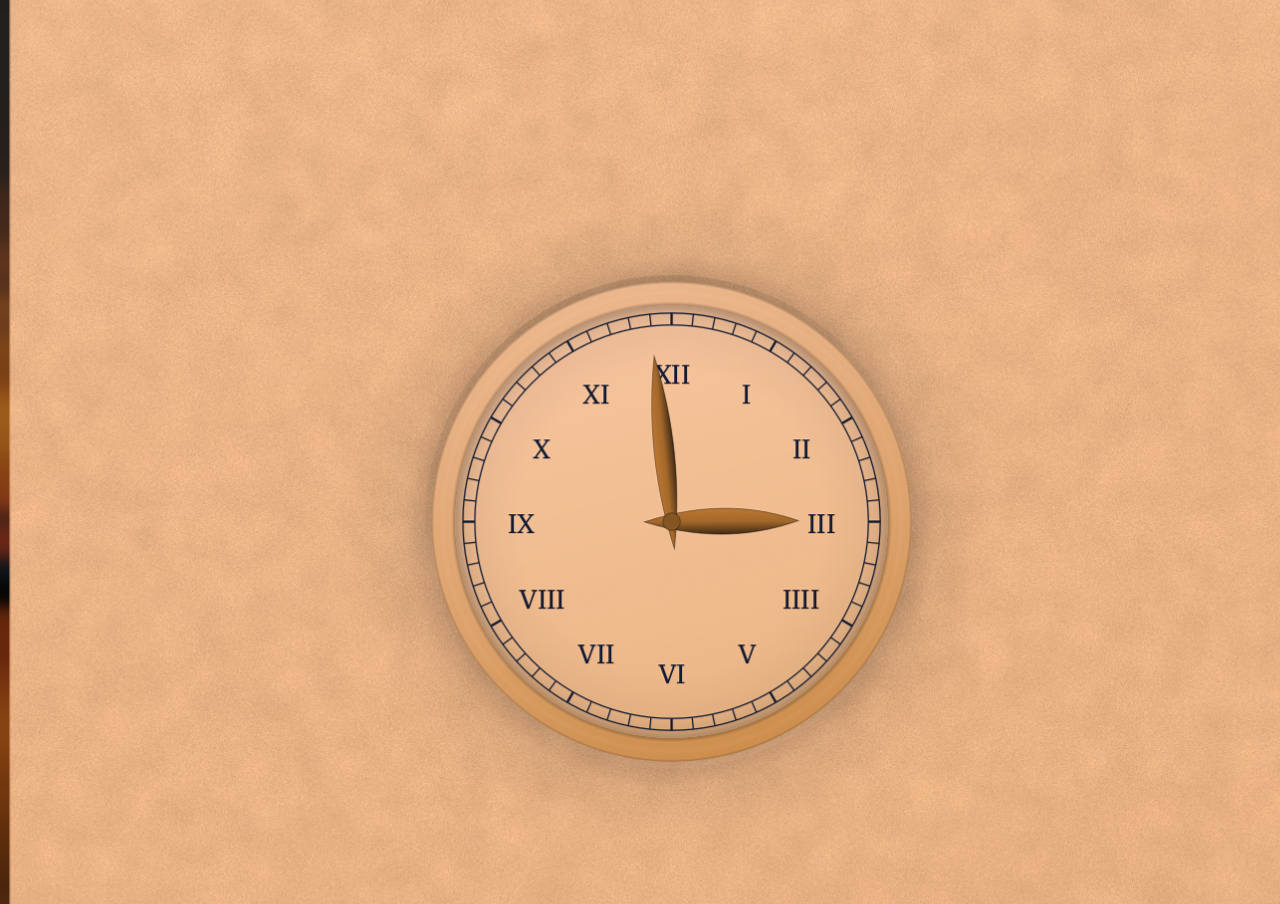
2:59
